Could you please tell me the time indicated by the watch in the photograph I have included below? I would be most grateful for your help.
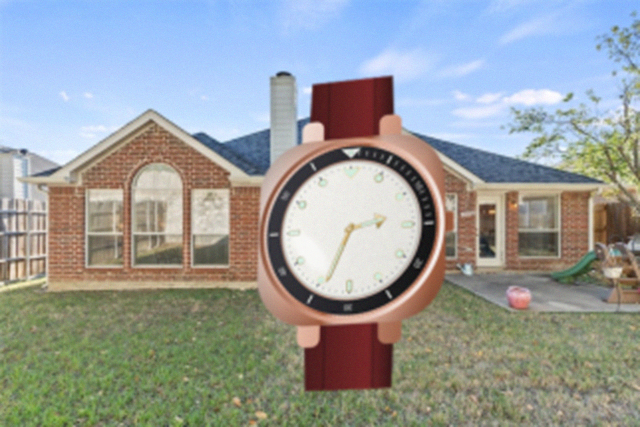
2:34
